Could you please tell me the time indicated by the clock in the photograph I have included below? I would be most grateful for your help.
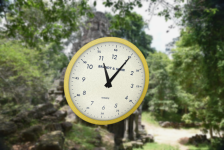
11:05
